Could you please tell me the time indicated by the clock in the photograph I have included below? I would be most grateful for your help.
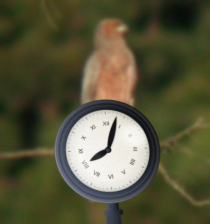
8:03
